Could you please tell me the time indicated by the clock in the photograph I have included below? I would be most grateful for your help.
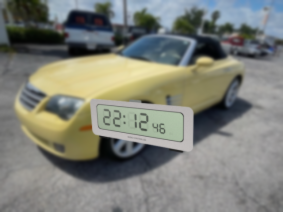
22:12:46
